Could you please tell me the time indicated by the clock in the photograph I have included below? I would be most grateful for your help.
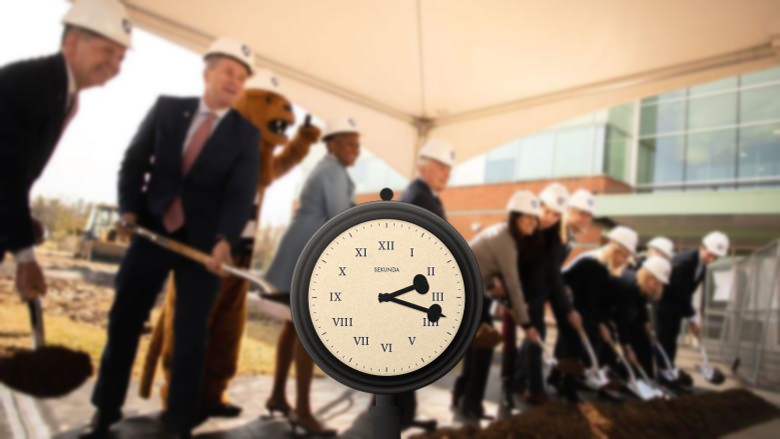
2:18
